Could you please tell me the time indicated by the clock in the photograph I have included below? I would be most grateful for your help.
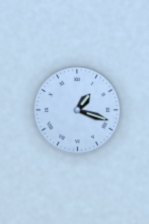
1:18
